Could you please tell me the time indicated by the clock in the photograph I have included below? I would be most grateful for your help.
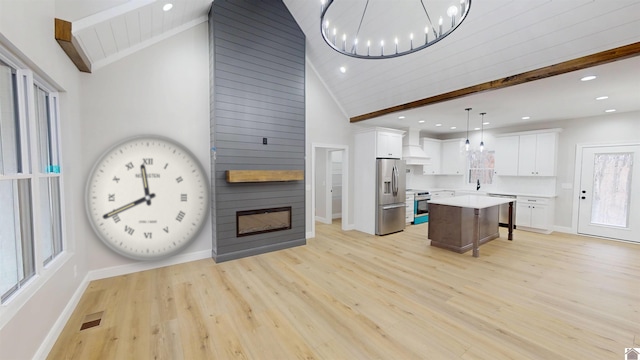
11:41
